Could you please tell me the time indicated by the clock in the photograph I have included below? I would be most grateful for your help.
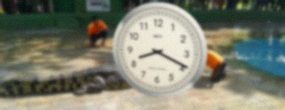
8:19
